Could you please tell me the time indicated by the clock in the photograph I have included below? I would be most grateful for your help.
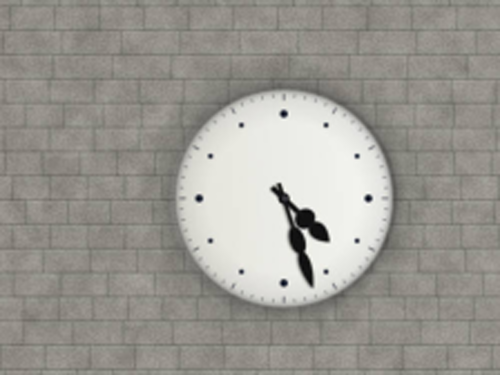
4:27
